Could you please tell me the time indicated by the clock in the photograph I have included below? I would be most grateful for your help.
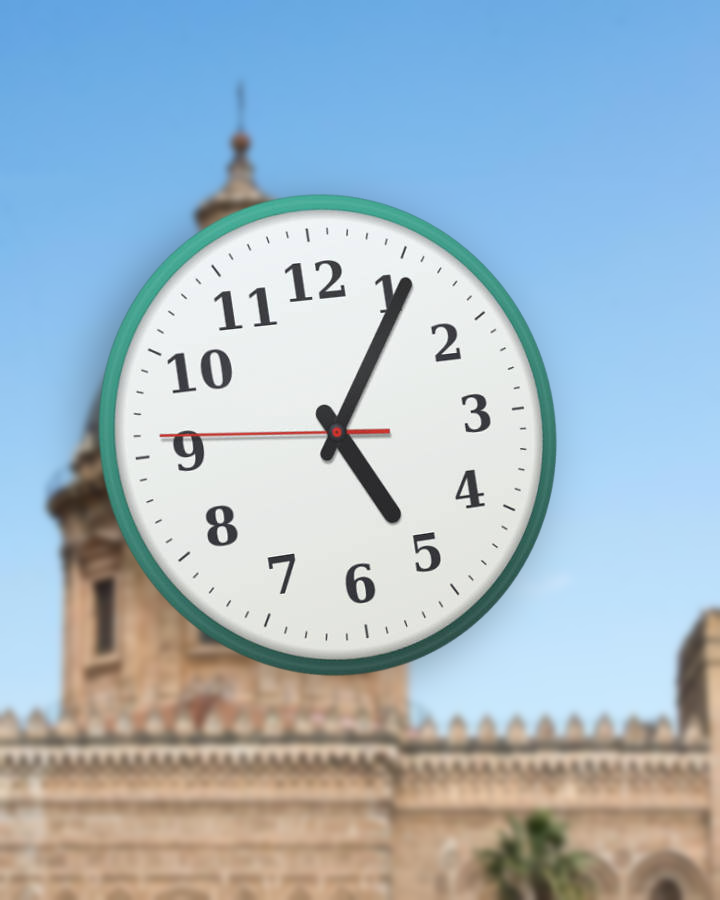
5:05:46
